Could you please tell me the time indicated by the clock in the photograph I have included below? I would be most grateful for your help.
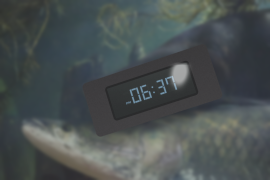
6:37
